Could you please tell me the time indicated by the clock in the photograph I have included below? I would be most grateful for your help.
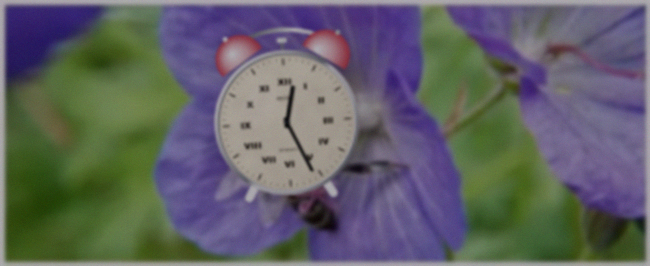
12:26
